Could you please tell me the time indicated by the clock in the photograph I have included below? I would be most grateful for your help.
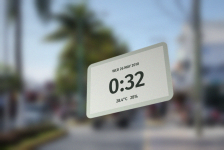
0:32
